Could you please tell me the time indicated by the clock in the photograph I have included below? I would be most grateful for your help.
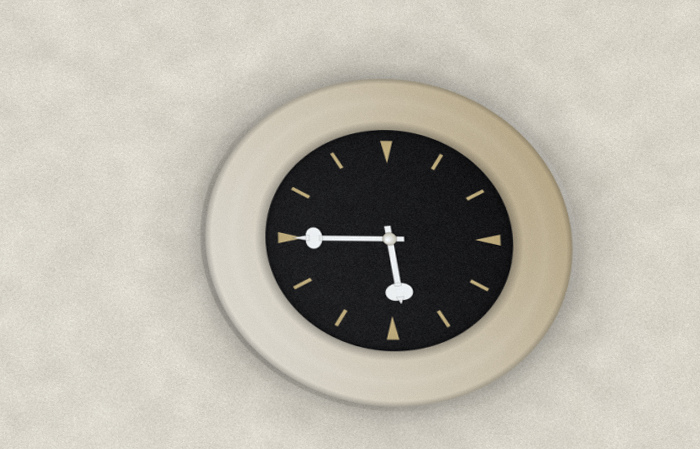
5:45
